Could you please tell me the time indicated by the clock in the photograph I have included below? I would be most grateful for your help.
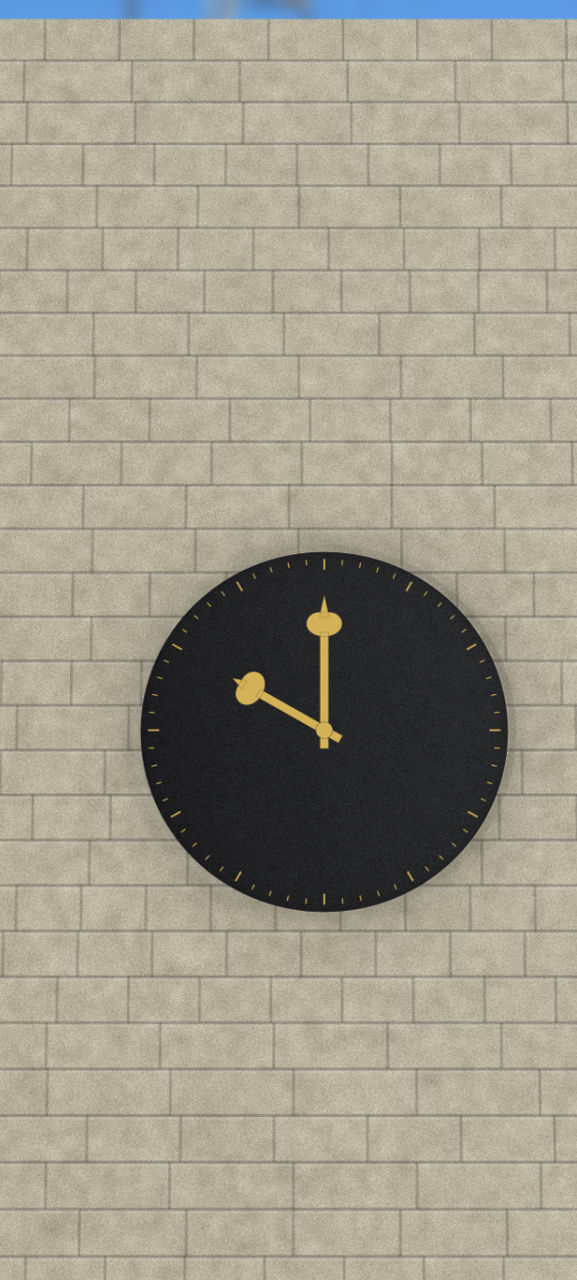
10:00
